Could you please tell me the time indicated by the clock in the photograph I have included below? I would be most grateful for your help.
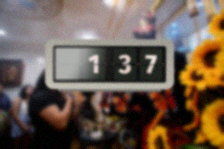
1:37
